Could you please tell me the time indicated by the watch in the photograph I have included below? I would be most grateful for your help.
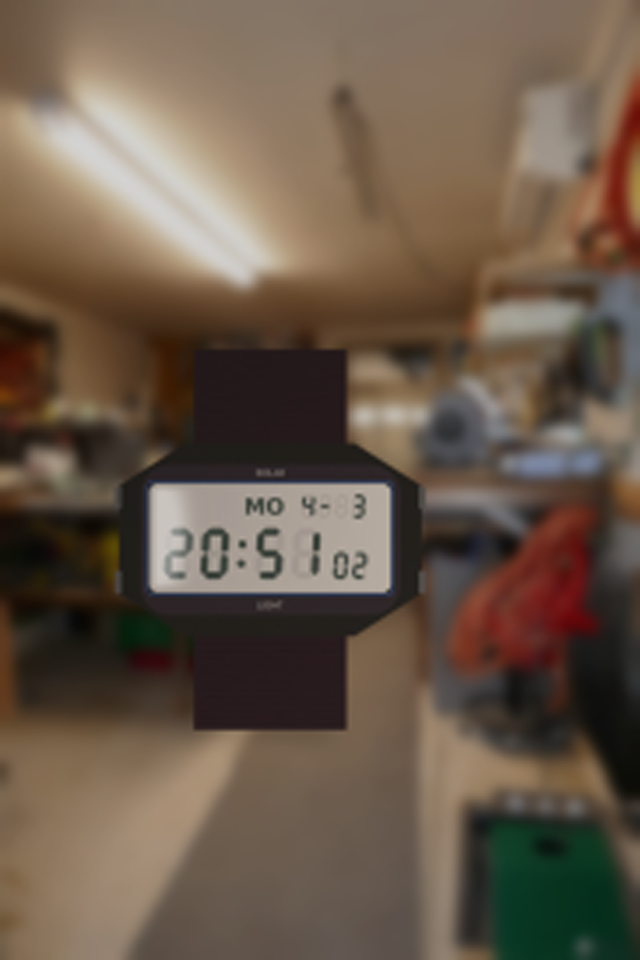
20:51:02
